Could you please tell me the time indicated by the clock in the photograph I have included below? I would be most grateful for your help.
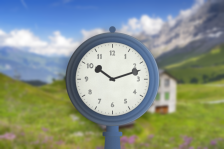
10:12
